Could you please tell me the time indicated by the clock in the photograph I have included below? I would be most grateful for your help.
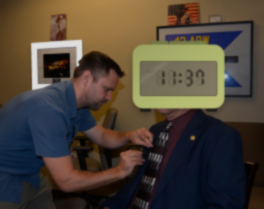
11:37
